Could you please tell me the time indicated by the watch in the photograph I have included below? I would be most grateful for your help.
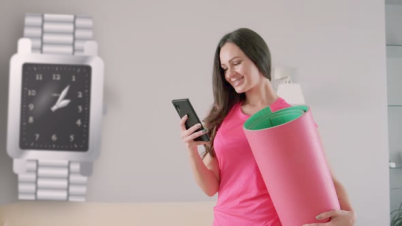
2:05
